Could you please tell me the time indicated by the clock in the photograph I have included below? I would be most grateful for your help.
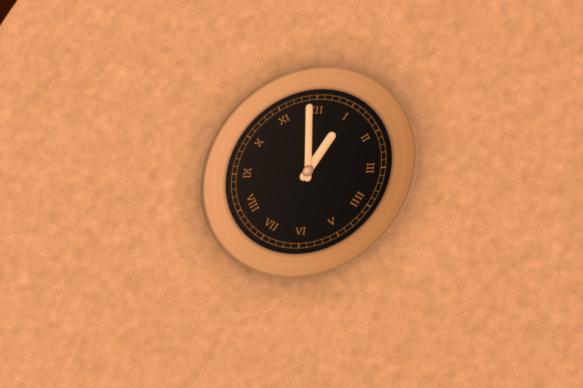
12:59
